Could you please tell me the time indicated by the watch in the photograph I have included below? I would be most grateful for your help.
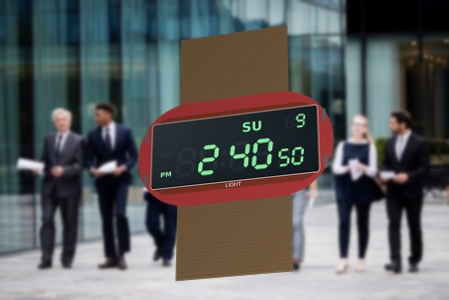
2:40:50
